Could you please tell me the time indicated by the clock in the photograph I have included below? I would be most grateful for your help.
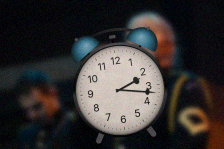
2:17
